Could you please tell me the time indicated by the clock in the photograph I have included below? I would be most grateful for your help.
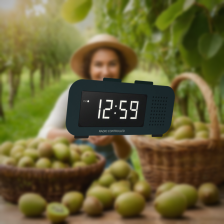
12:59
